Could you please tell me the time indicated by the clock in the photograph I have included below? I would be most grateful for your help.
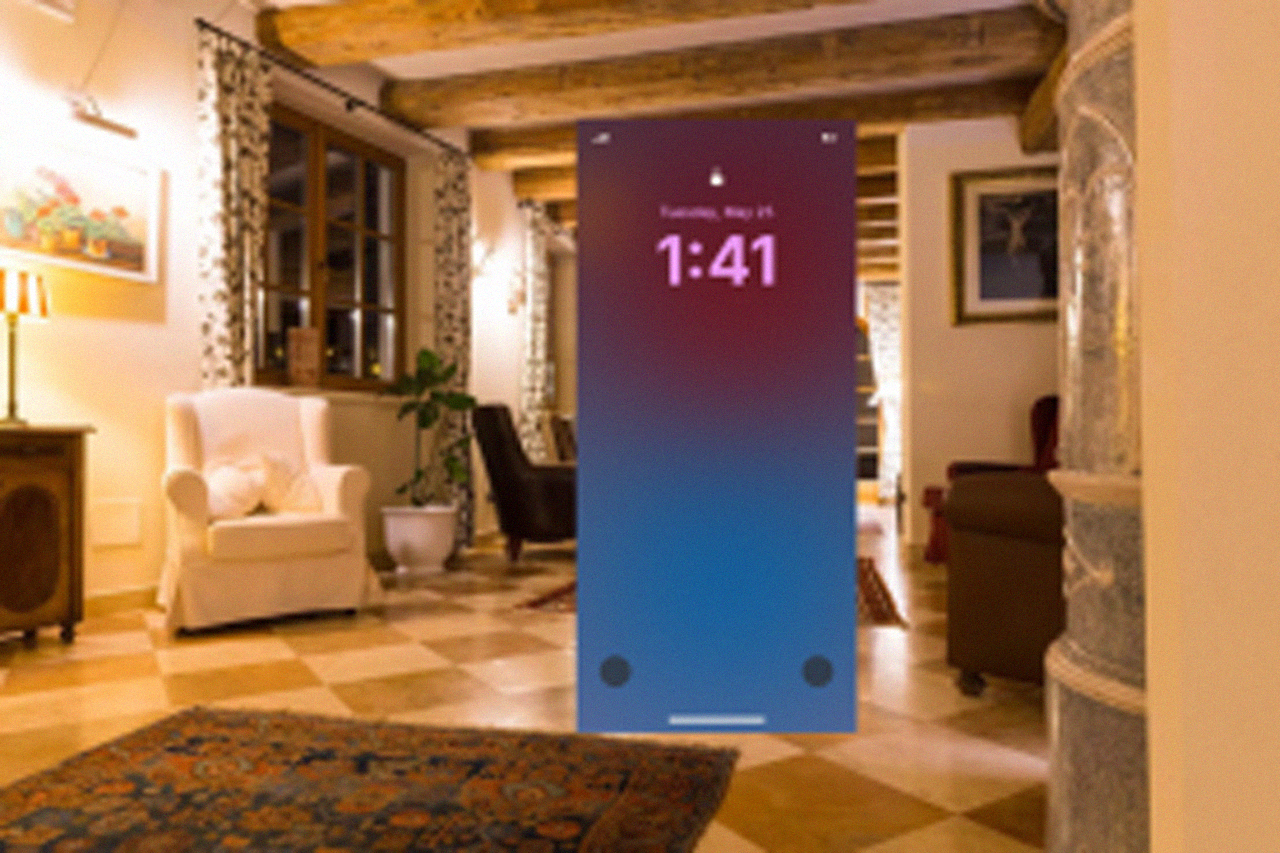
1:41
